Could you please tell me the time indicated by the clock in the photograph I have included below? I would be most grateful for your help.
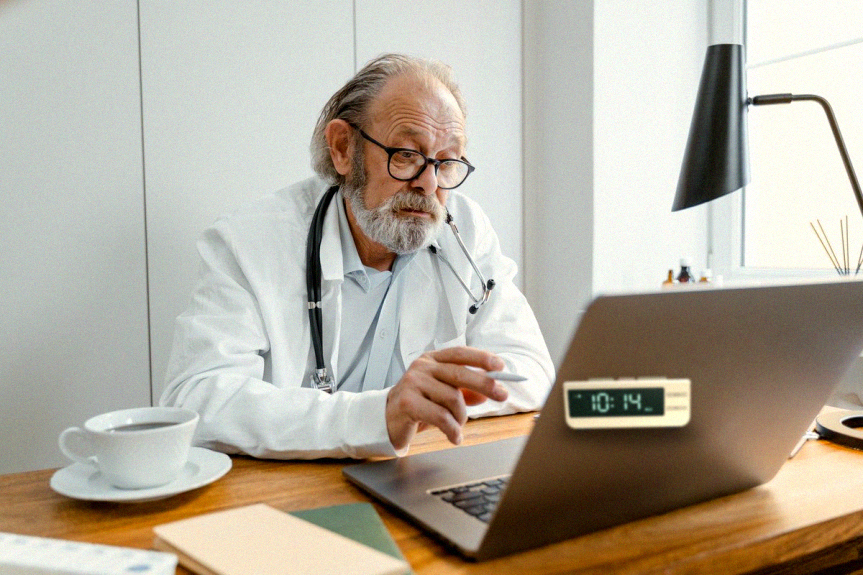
10:14
